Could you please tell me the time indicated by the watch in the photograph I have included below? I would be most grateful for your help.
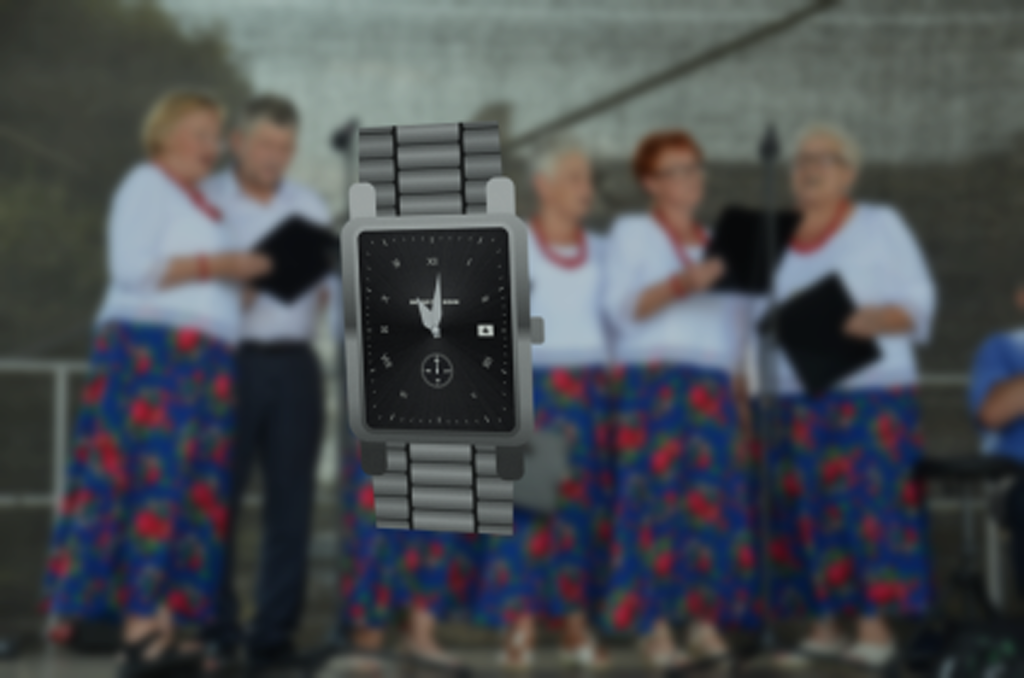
11:01
